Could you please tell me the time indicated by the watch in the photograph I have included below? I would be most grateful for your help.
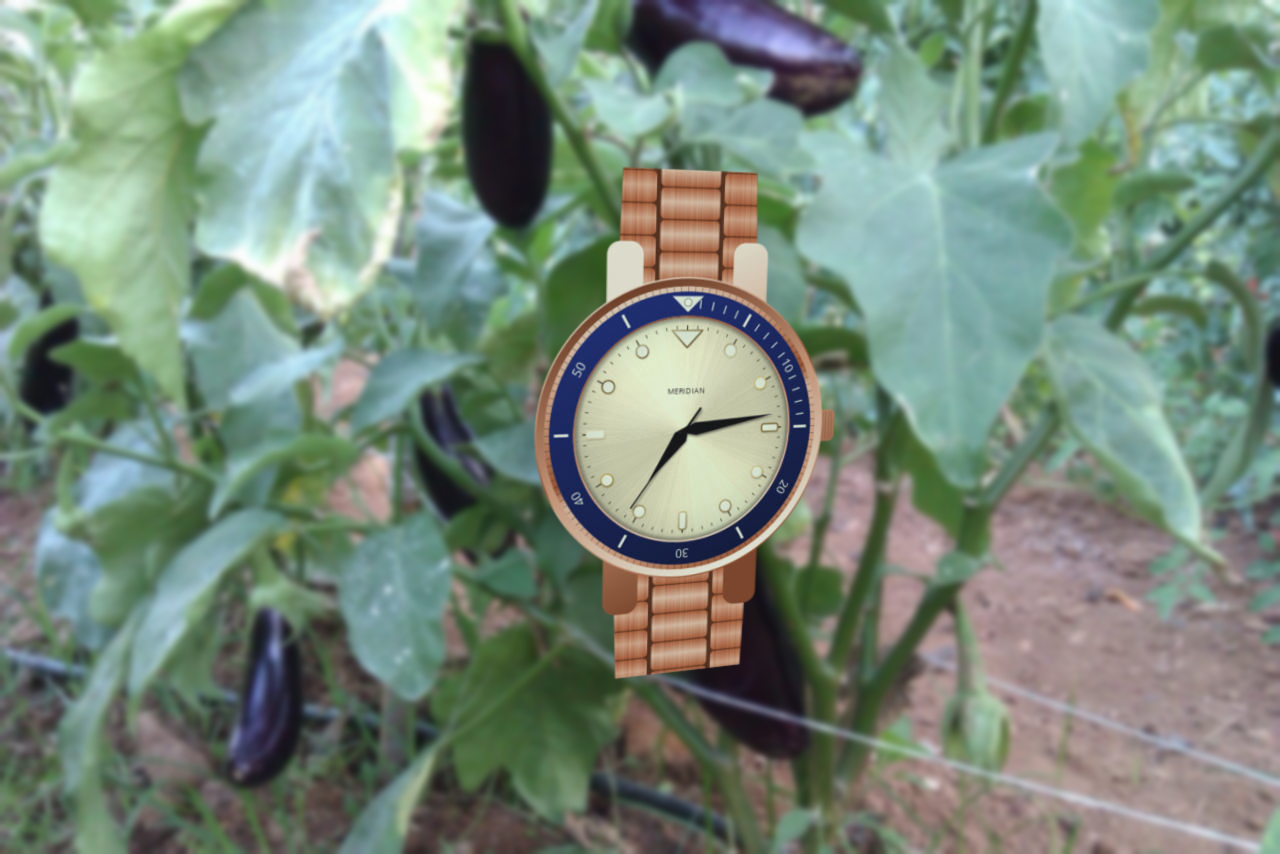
7:13:36
